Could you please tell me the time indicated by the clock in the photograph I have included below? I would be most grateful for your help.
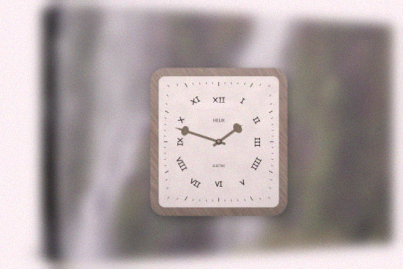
1:48
